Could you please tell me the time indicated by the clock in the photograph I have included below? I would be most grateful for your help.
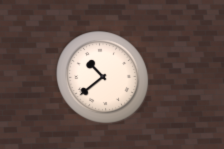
10:39
